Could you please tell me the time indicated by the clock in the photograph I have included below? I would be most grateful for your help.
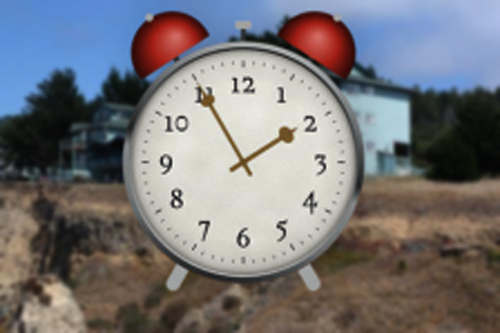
1:55
